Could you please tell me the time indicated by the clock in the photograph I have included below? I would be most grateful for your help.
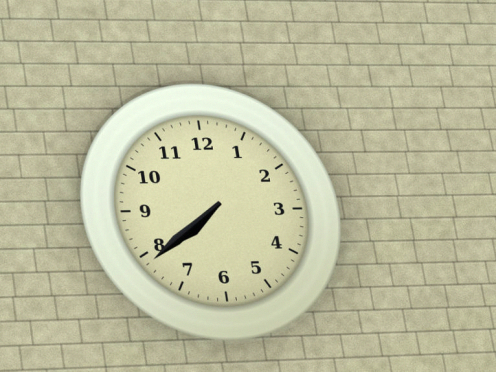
7:39
